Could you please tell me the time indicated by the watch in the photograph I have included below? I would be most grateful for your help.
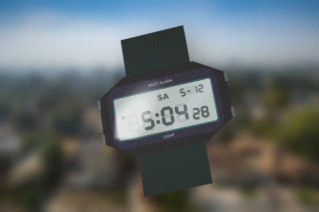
5:04:28
